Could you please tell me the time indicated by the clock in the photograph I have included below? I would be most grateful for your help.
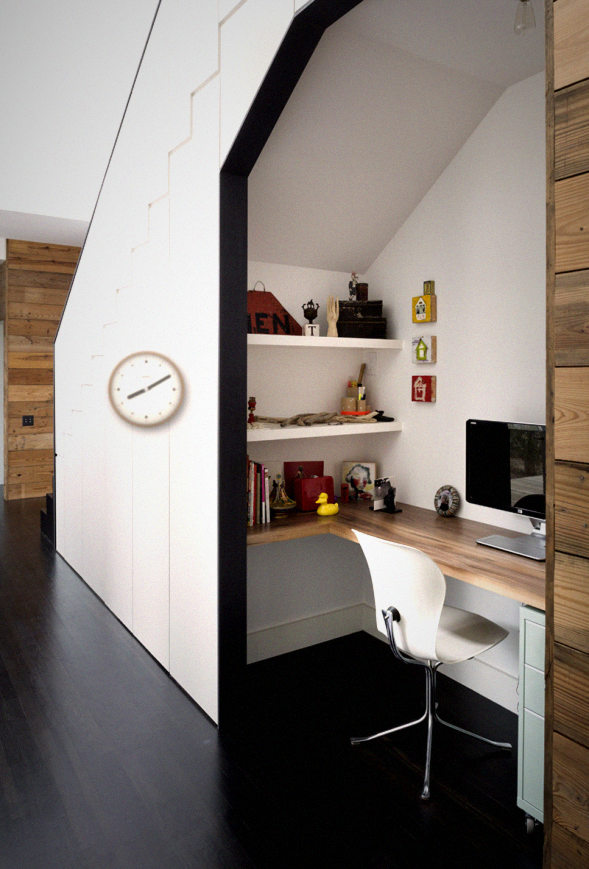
8:10
